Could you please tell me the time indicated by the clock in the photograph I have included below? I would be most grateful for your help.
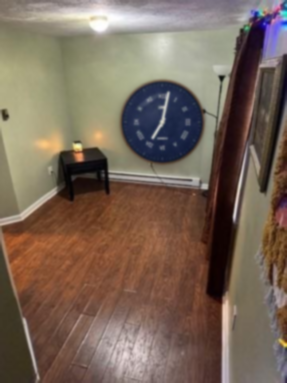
7:02
